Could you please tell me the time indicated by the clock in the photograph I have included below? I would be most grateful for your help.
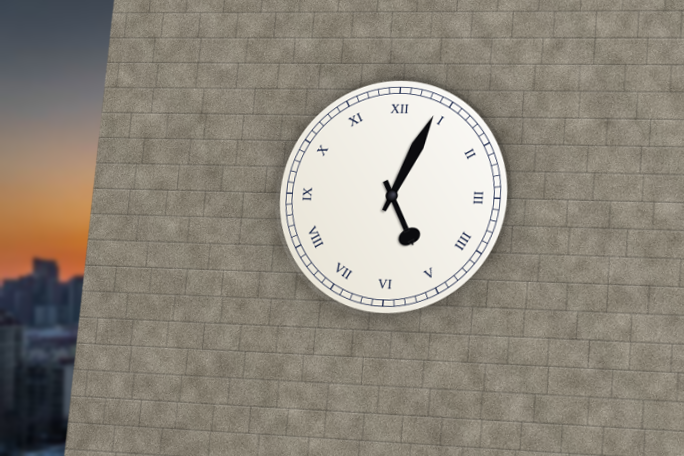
5:04
